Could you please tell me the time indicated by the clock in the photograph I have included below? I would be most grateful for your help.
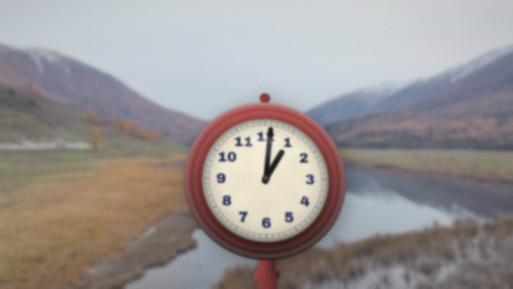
1:01
